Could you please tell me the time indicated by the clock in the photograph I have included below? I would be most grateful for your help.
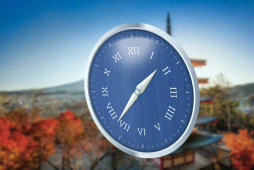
1:37
